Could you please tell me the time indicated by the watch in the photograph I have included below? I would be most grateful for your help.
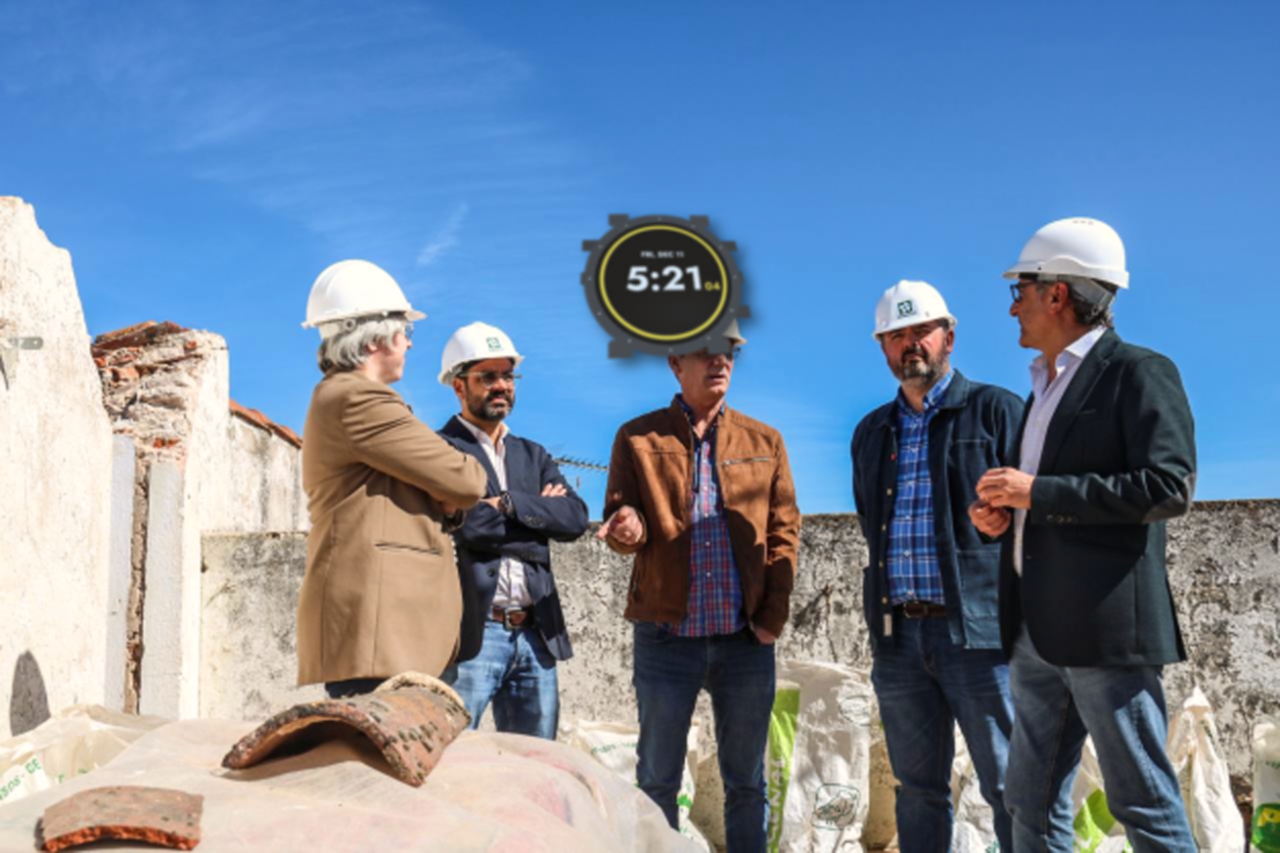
5:21
